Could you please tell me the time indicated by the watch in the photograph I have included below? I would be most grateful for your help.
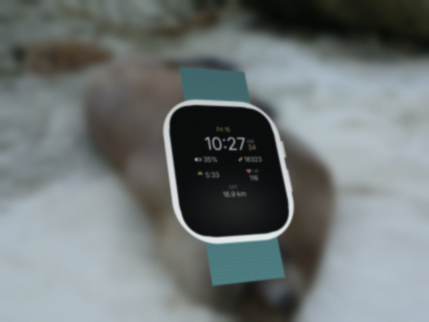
10:27
